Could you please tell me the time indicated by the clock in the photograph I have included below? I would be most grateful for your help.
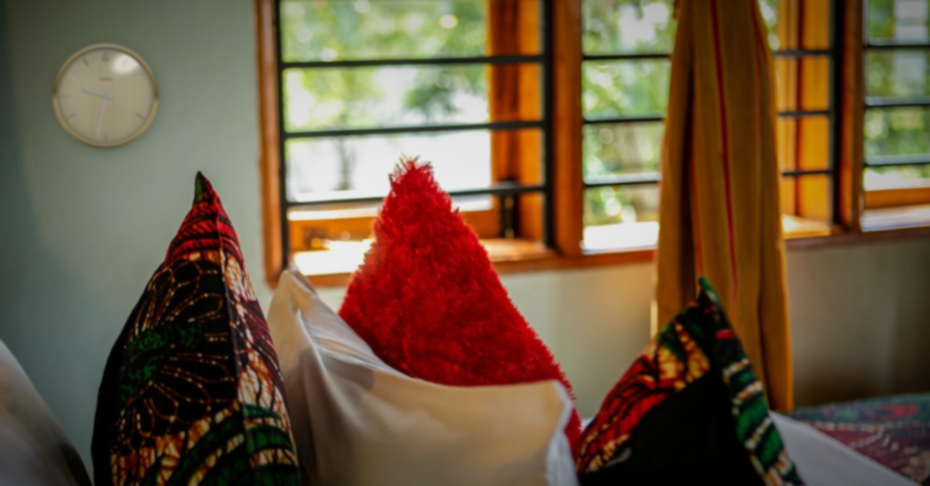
9:32
